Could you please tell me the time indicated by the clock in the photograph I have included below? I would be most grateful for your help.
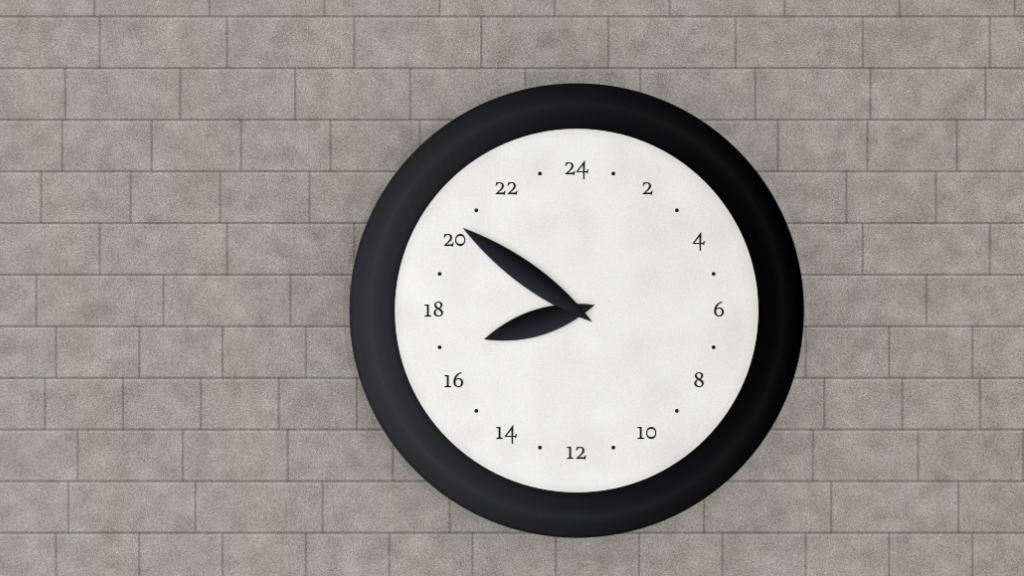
16:51
